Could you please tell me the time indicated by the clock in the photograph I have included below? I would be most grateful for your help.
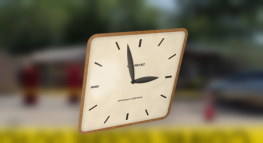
2:57
